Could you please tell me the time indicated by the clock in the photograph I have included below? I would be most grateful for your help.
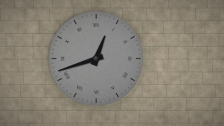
12:42
